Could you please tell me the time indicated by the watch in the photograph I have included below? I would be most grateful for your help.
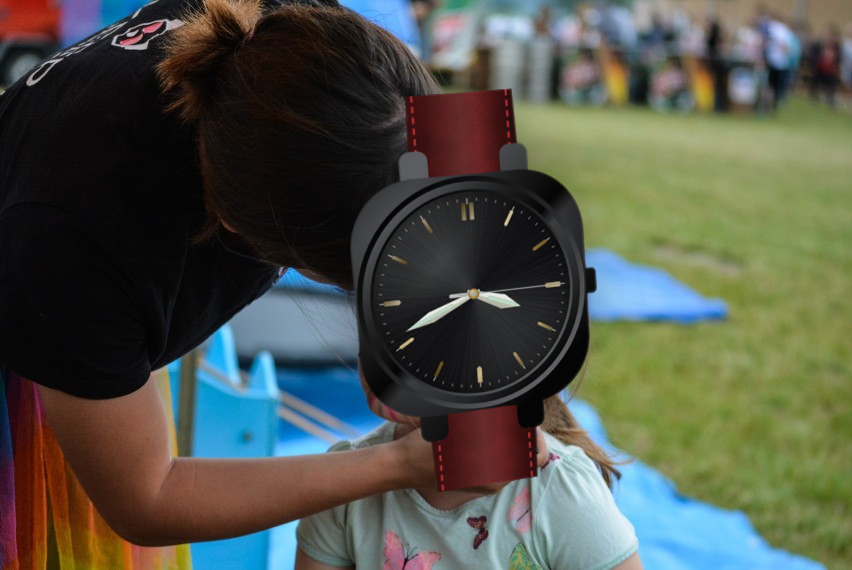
3:41:15
